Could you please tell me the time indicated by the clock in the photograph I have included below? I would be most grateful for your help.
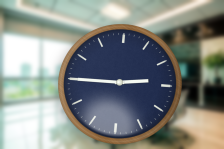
2:45
